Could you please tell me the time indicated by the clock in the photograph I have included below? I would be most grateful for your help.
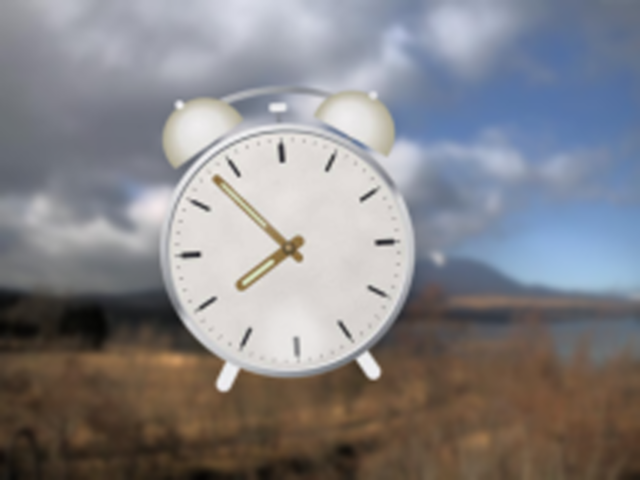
7:53
